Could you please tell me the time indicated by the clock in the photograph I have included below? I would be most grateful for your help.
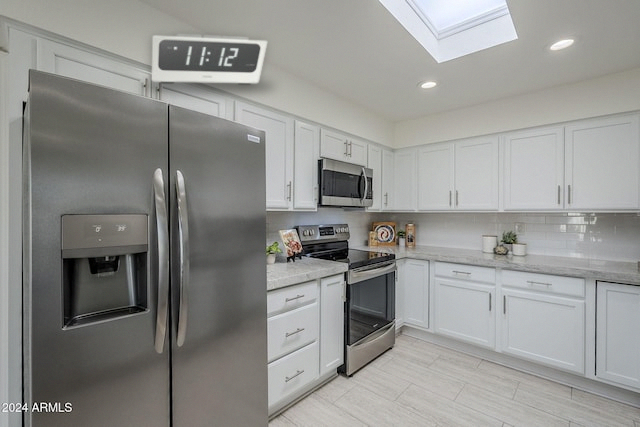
11:12
